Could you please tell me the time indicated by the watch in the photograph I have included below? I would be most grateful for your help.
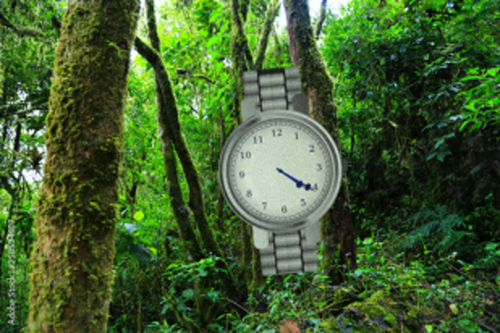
4:21
